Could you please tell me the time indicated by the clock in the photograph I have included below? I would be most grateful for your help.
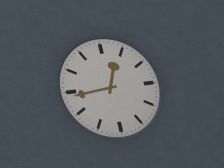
12:44
